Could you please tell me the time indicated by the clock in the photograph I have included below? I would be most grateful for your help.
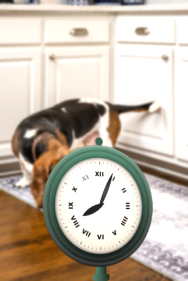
8:04
